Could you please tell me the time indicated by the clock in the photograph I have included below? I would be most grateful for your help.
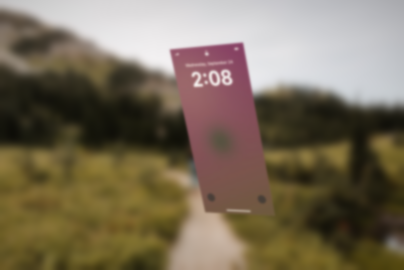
2:08
